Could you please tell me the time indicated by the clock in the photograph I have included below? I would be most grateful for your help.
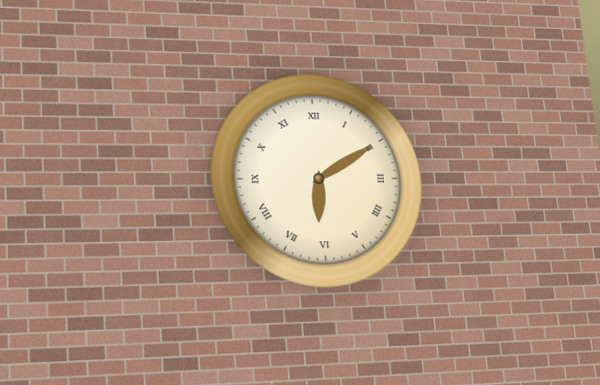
6:10
